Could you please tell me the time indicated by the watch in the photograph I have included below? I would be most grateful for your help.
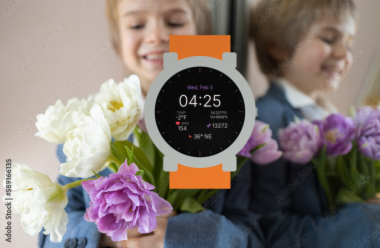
4:25
